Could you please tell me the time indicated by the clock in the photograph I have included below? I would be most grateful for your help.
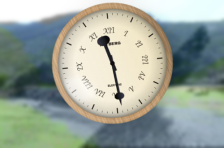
11:29
